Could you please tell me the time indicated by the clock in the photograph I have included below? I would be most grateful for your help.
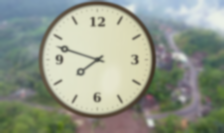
7:48
